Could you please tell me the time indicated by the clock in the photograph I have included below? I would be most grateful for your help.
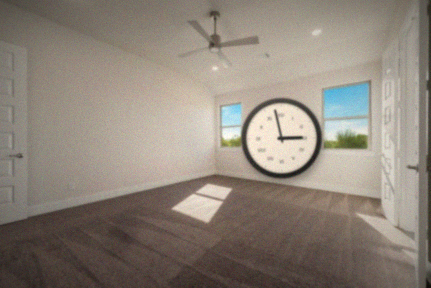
2:58
